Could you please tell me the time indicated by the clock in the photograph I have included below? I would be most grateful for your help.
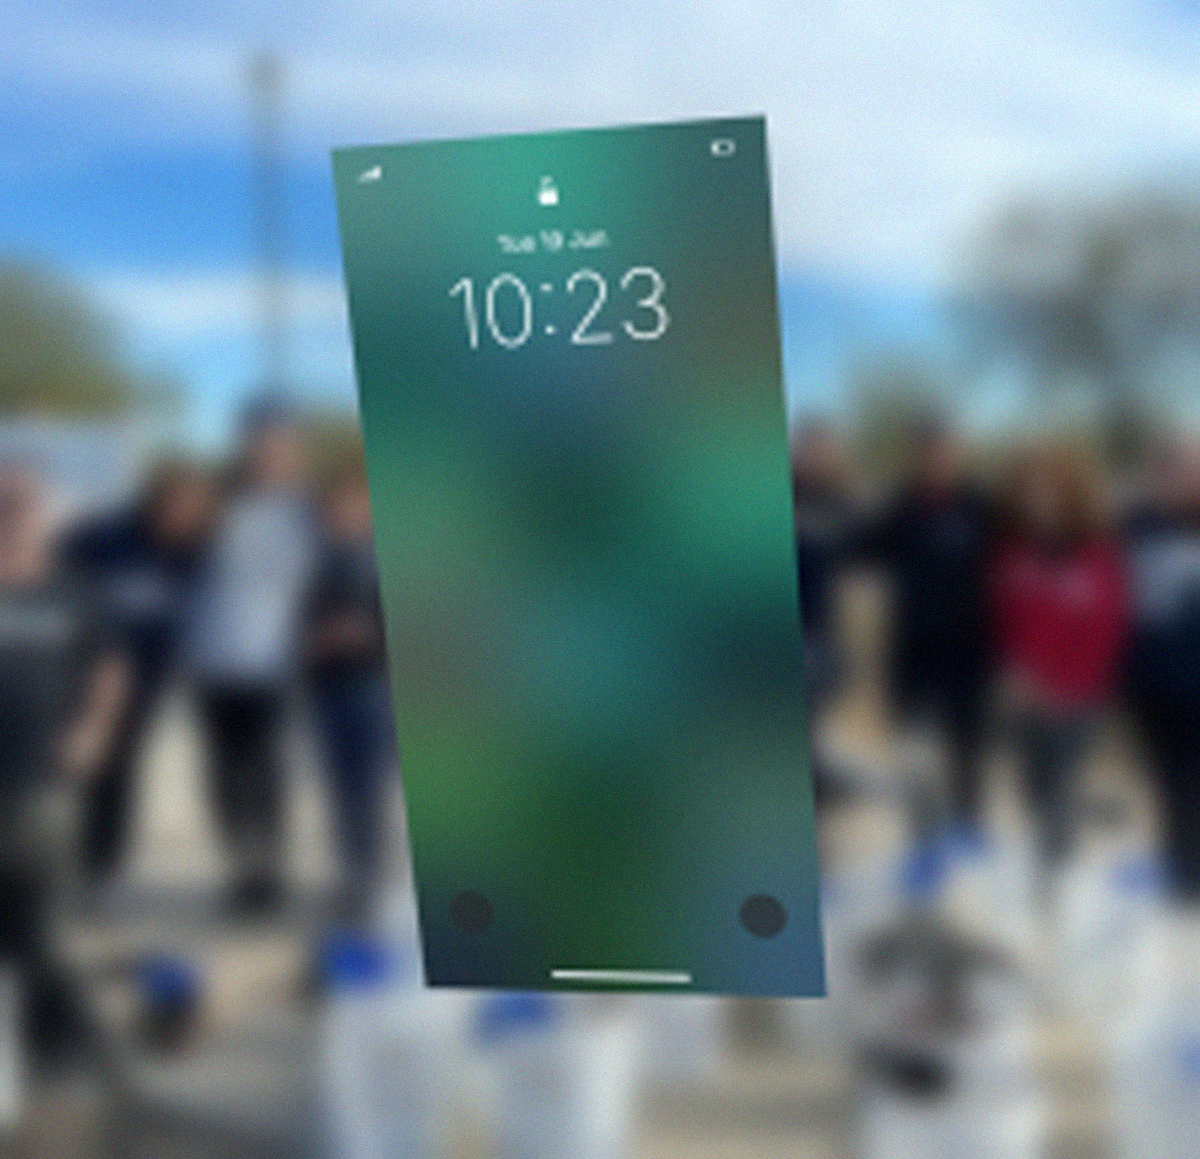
10:23
